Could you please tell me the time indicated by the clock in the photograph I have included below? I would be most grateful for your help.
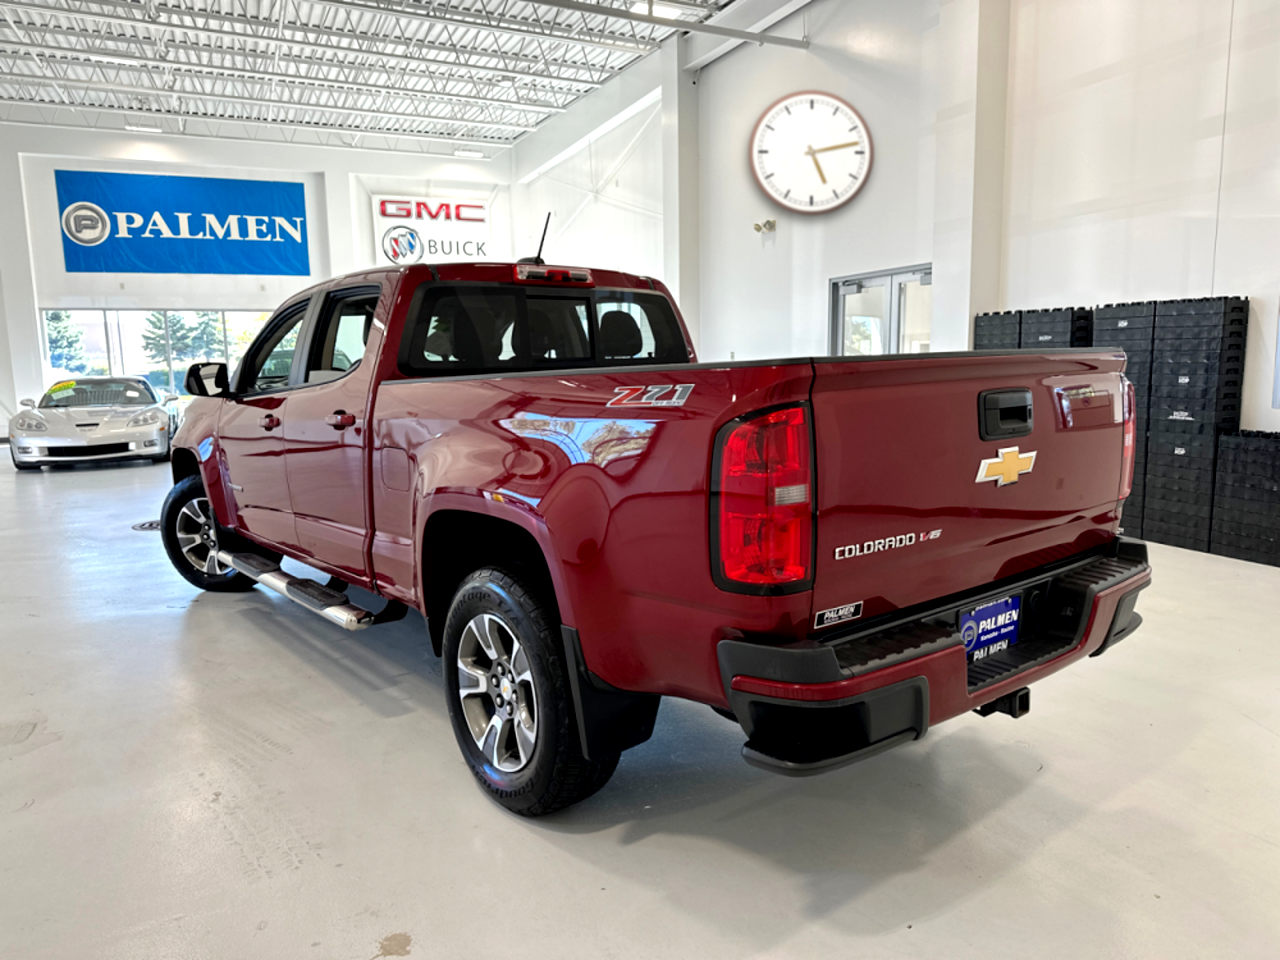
5:13
